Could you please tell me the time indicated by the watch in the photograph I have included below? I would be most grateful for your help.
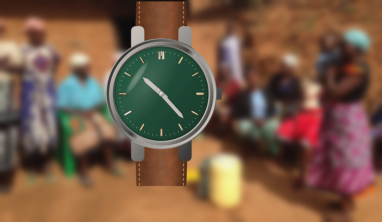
10:23
